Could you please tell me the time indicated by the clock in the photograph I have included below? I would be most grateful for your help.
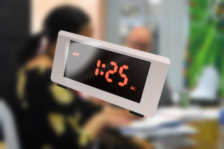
1:25
